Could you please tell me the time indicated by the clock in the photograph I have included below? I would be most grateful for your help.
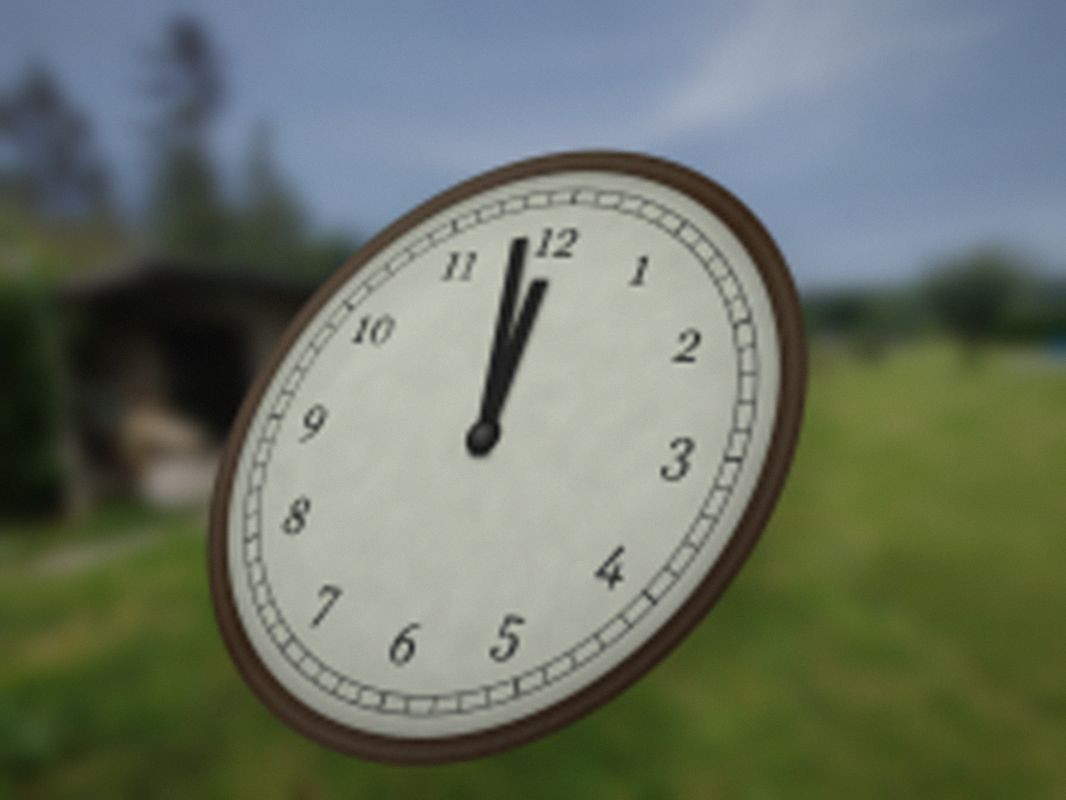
11:58
